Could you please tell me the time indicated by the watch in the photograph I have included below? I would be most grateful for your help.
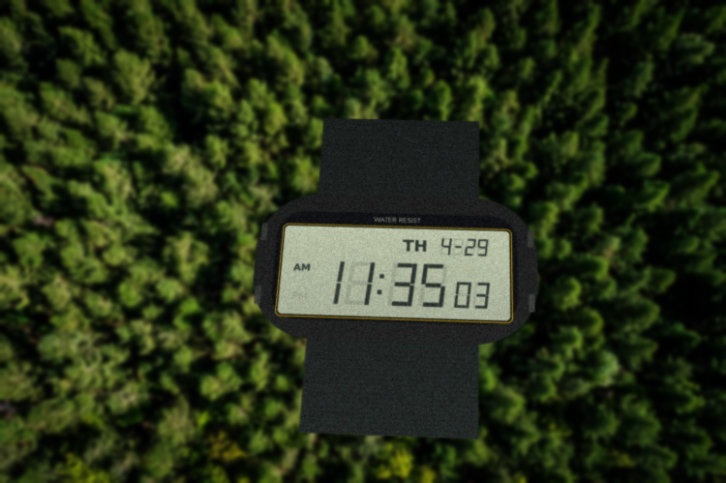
11:35:03
